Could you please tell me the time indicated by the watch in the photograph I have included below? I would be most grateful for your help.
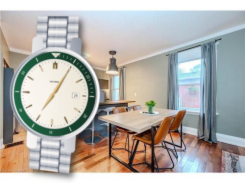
7:05
